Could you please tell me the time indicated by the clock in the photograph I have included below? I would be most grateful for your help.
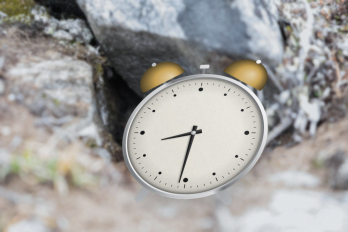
8:31
